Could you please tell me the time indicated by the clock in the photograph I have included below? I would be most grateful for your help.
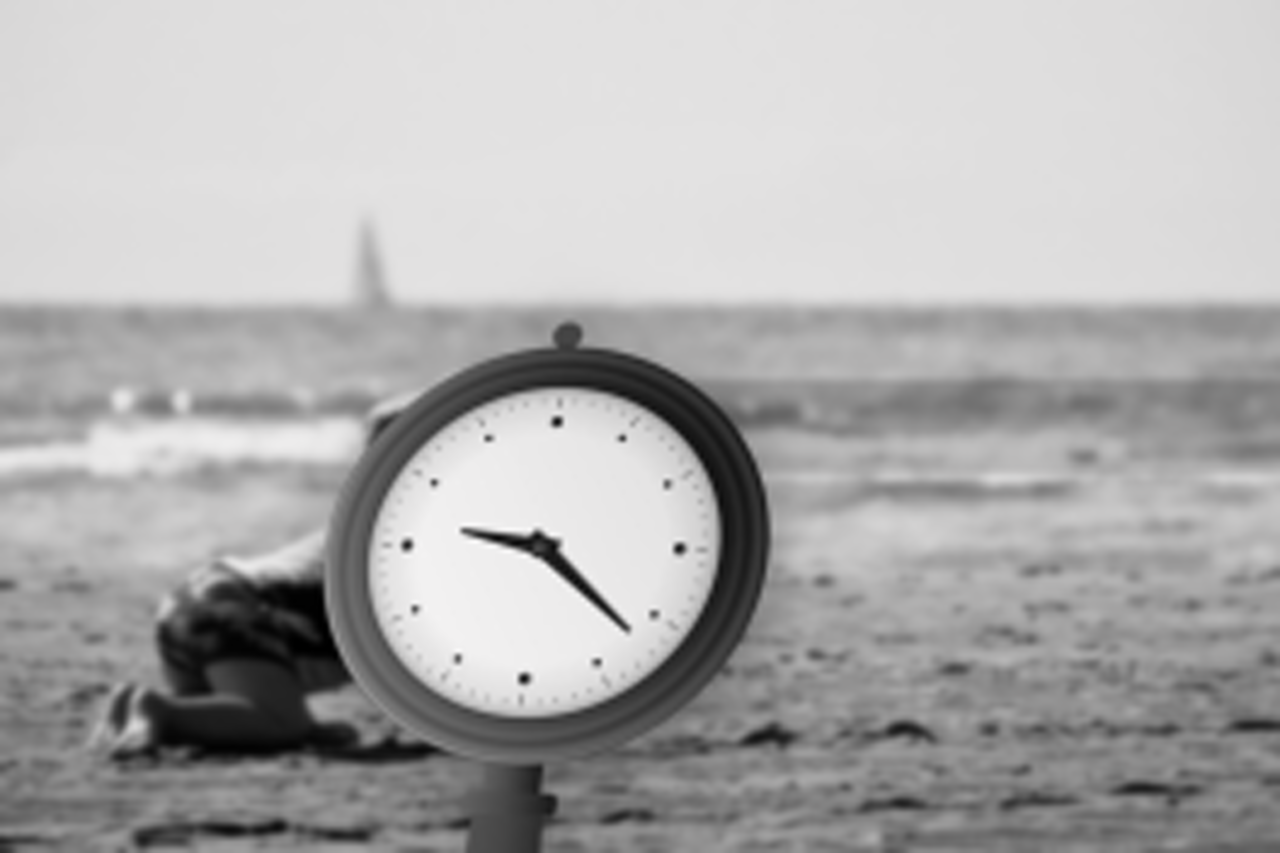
9:22
